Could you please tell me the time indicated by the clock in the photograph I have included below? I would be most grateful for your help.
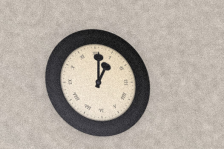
1:01
